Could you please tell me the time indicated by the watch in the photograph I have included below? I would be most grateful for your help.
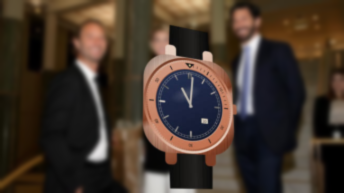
11:01
